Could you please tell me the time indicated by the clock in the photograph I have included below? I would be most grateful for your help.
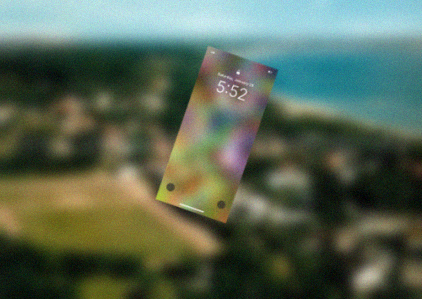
5:52
